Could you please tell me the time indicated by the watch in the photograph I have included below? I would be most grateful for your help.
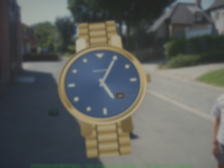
5:05
